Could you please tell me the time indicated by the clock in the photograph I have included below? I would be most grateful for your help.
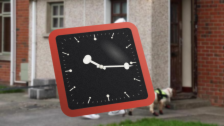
10:16
